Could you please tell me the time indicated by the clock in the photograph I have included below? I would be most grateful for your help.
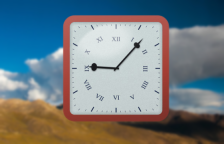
9:07
